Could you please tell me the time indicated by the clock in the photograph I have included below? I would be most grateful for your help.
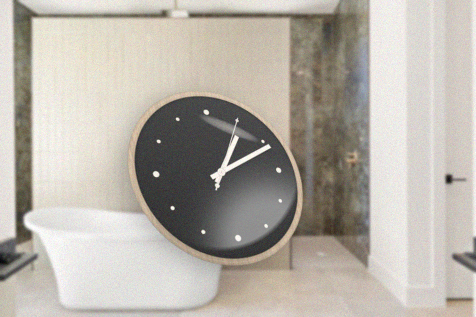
1:11:05
